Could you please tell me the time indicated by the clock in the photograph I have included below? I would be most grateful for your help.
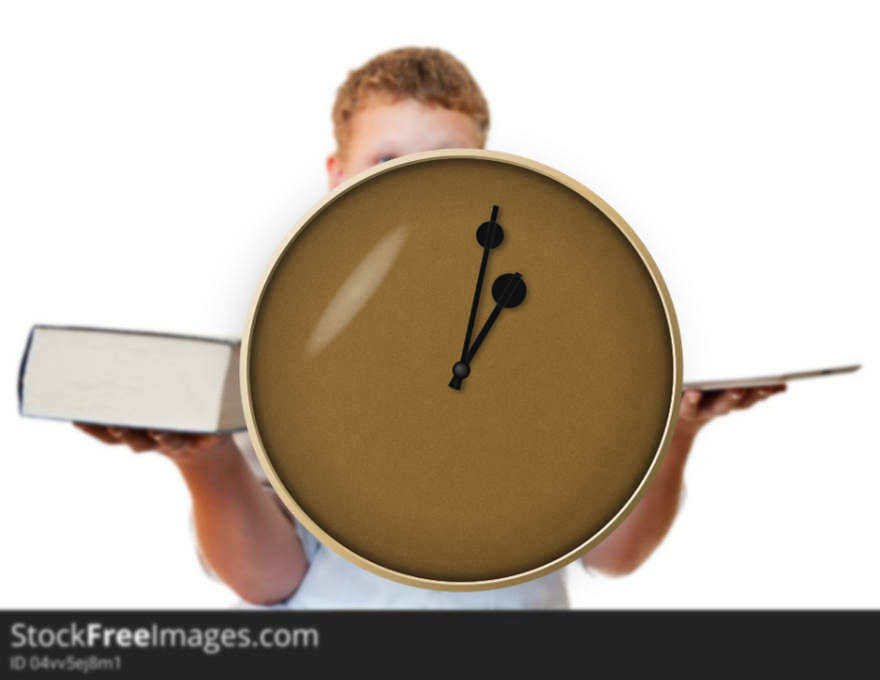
1:02
